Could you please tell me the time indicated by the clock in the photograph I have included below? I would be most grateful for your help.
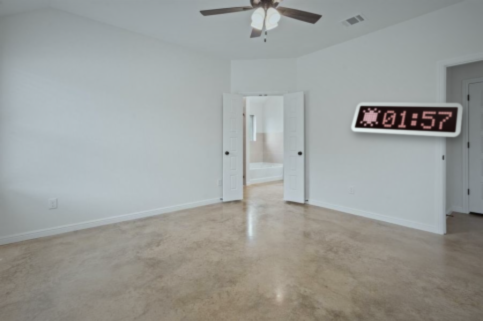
1:57
